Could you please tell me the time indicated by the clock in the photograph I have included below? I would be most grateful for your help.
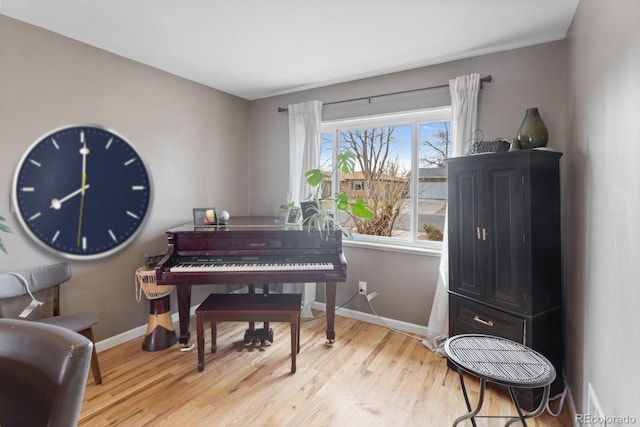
8:00:31
